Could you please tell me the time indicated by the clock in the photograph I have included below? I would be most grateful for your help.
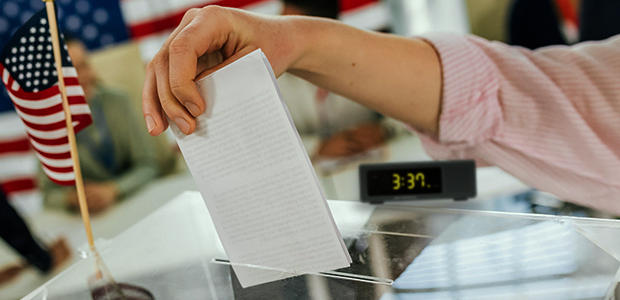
3:37
